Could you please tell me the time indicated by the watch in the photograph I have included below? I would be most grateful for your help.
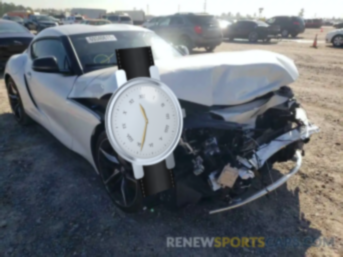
11:34
